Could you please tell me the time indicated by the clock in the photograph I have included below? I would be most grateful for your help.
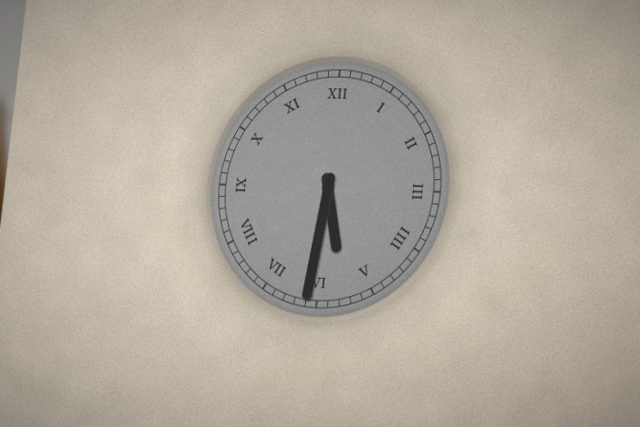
5:31
